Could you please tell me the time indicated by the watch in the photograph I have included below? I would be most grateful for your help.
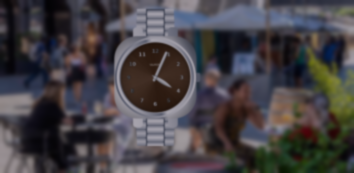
4:04
